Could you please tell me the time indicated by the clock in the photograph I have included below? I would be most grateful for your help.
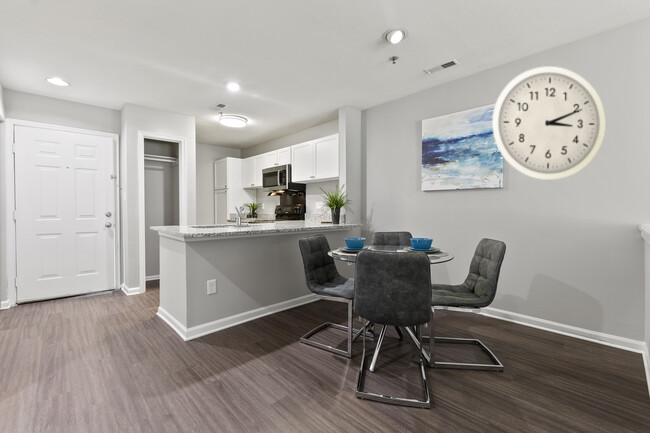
3:11
